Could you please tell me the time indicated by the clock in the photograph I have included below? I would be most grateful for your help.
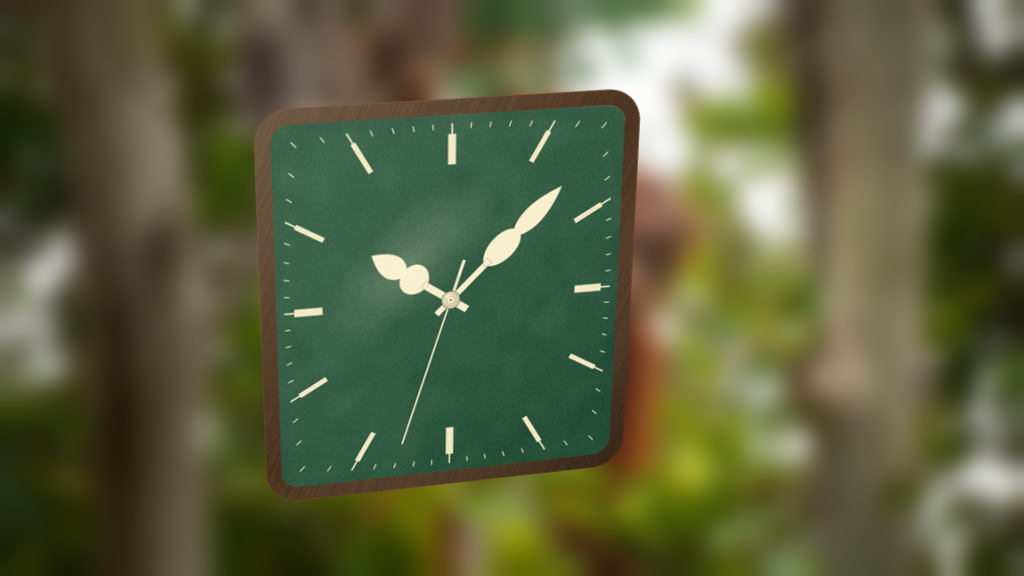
10:07:33
